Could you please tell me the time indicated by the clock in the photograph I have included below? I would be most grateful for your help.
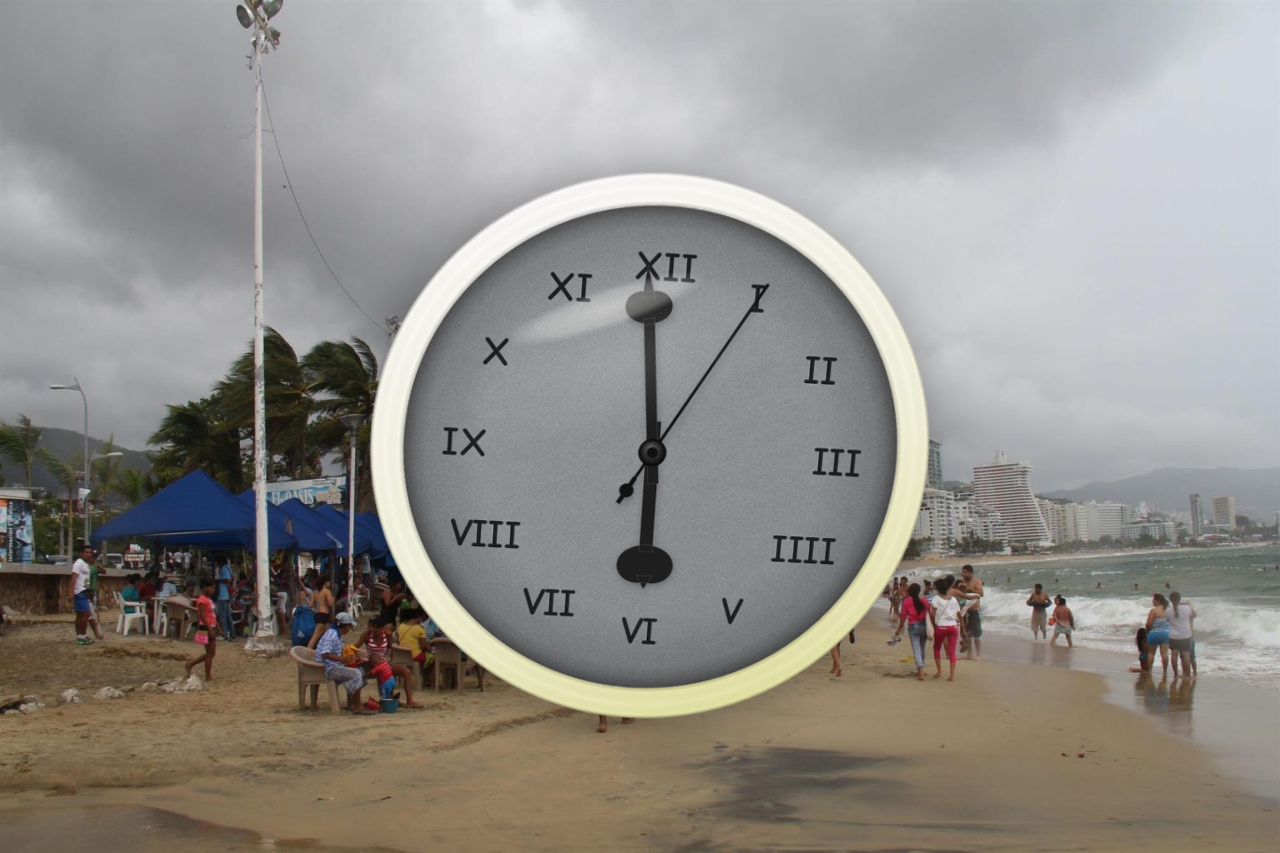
5:59:05
